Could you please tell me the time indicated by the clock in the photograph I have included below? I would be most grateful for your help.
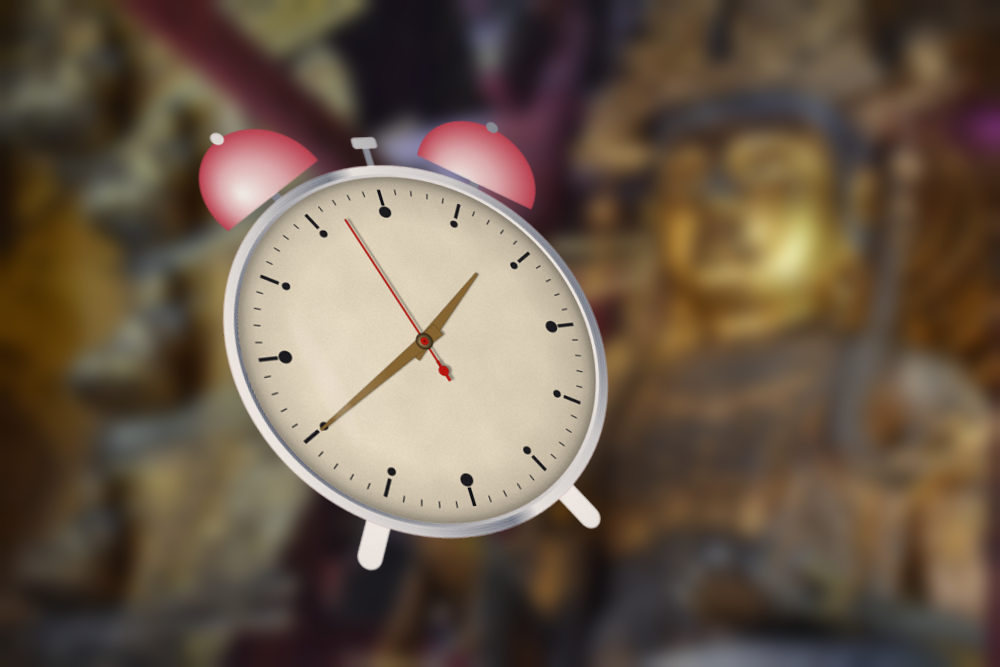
1:39:57
